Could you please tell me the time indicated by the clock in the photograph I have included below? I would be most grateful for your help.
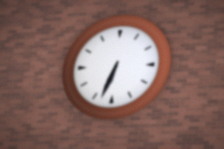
6:33
